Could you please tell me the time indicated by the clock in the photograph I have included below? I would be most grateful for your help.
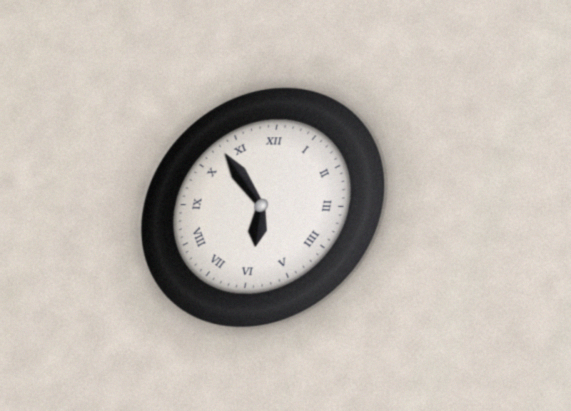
5:53
